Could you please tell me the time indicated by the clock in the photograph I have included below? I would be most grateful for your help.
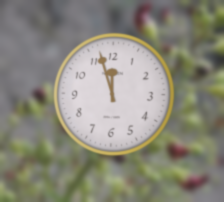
11:57
